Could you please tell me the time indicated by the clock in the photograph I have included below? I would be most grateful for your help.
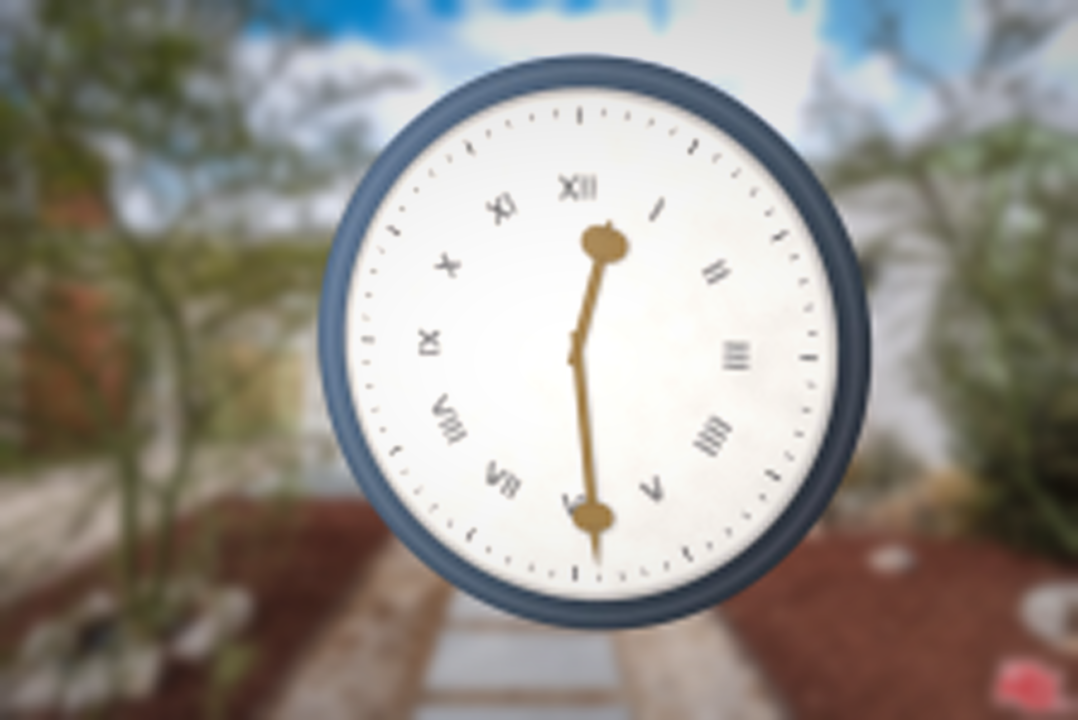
12:29
